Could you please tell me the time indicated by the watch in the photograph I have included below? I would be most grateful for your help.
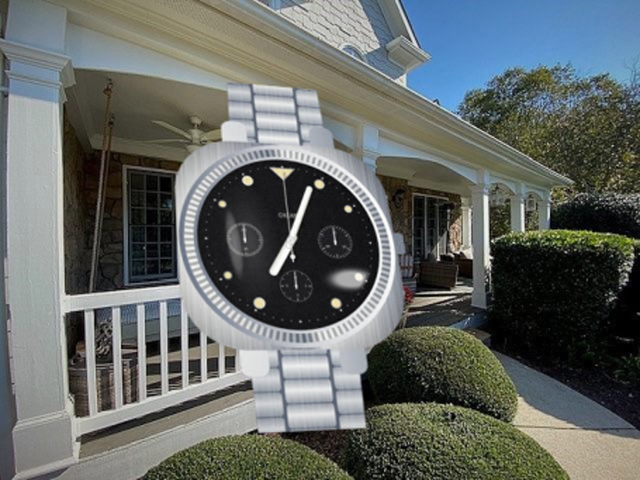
7:04
